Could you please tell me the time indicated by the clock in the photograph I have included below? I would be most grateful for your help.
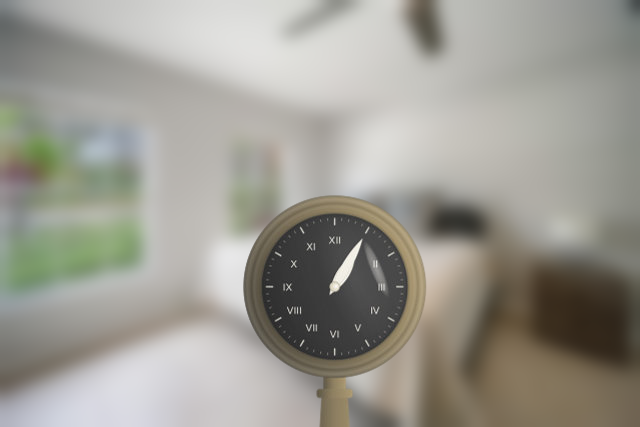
1:05
